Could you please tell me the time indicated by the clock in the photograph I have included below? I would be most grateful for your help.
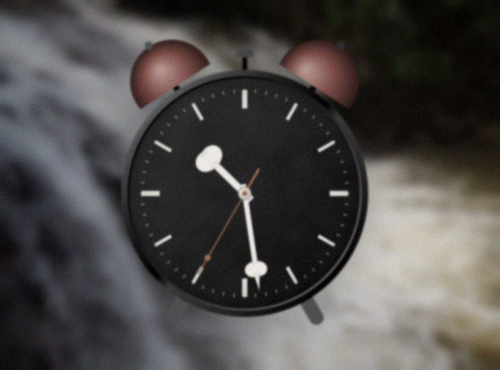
10:28:35
